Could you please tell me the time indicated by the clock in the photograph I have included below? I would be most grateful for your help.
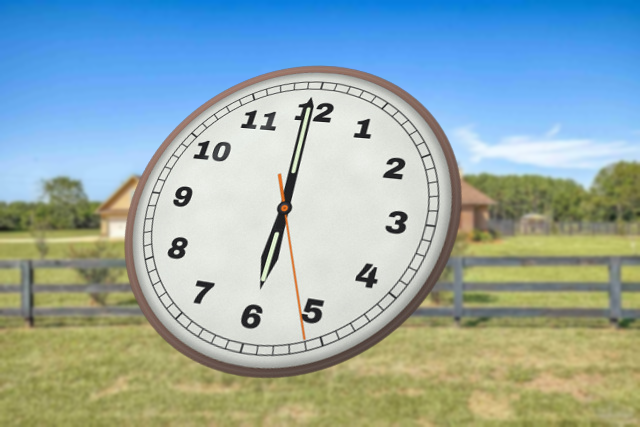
5:59:26
